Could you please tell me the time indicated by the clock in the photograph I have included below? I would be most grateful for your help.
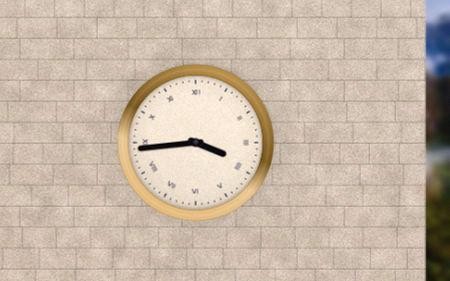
3:44
